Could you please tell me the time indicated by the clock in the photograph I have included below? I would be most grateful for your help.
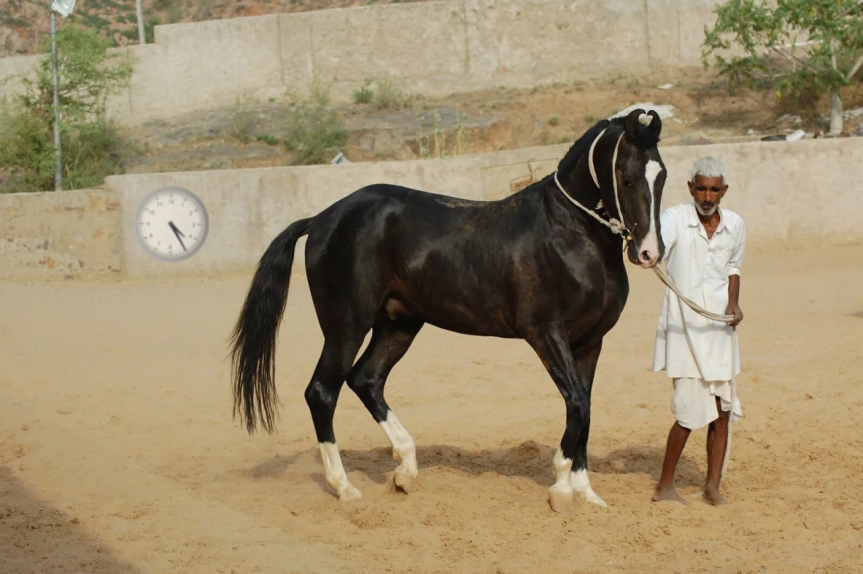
4:25
